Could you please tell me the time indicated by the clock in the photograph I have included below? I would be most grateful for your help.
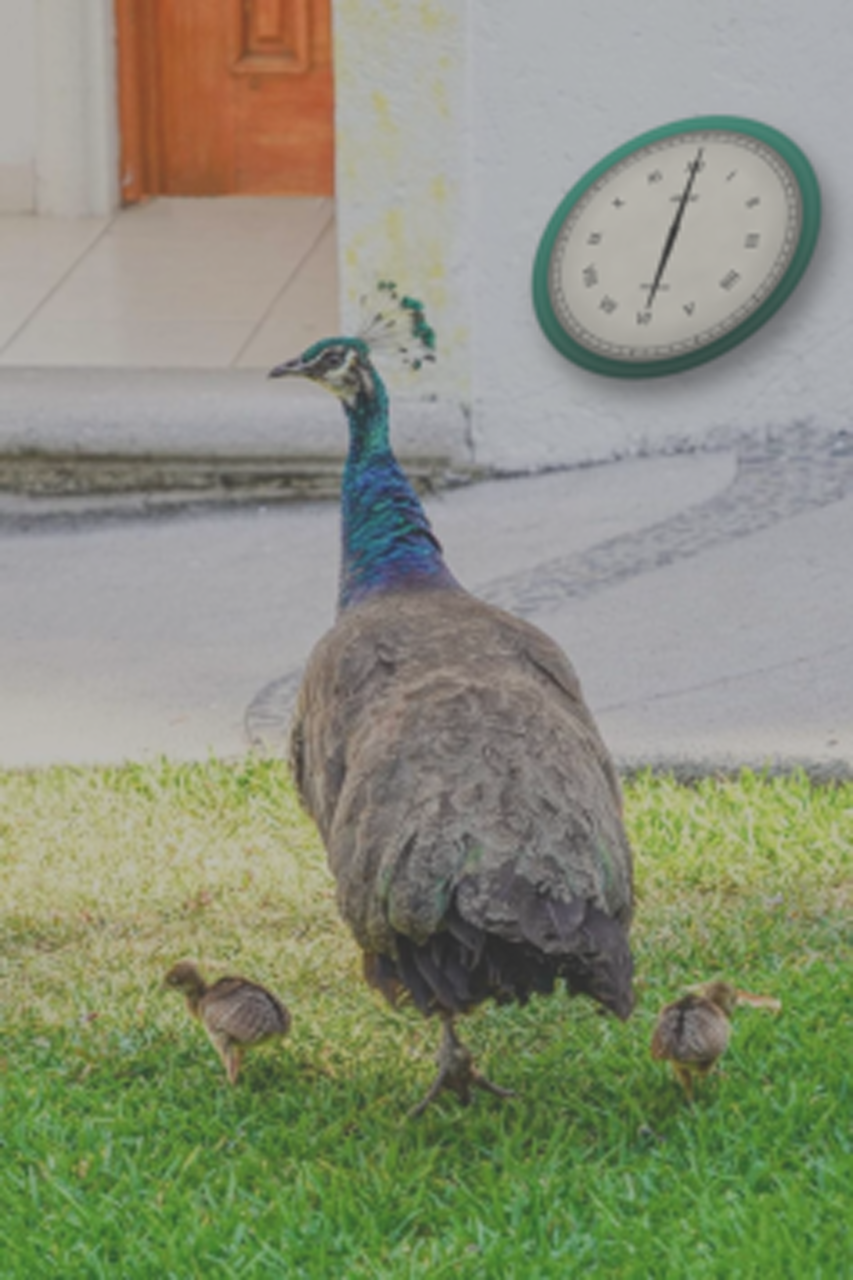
6:00
